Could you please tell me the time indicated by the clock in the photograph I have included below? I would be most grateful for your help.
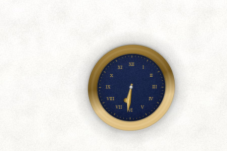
6:31
